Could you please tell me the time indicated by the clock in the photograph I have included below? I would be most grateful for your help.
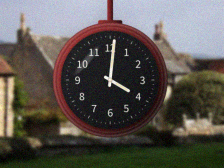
4:01
